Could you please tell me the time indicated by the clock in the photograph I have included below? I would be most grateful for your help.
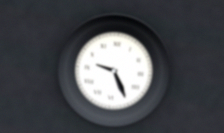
9:25
